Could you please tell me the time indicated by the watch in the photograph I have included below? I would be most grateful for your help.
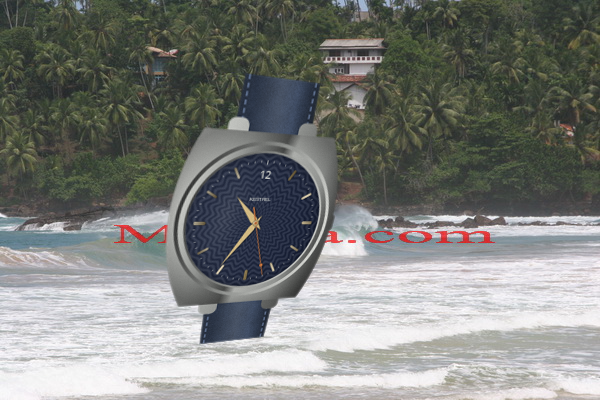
10:35:27
